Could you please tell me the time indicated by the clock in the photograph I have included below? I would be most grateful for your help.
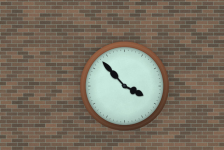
3:53
